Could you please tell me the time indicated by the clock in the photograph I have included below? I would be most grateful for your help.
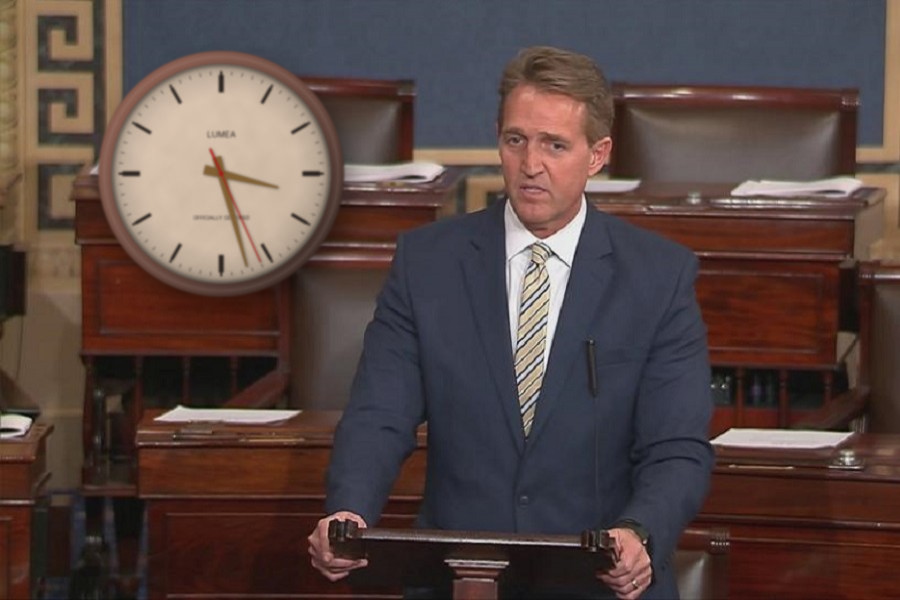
3:27:26
